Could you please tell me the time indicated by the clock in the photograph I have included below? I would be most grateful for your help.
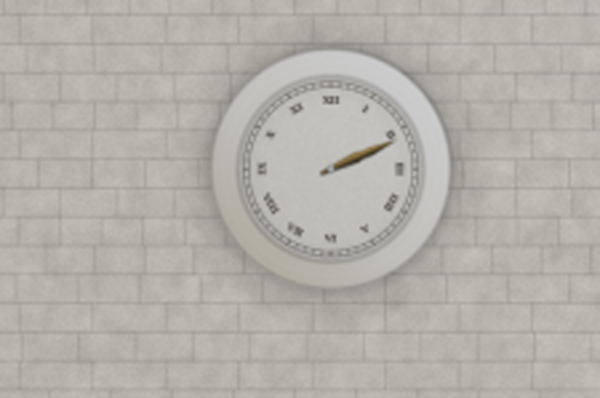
2:11
